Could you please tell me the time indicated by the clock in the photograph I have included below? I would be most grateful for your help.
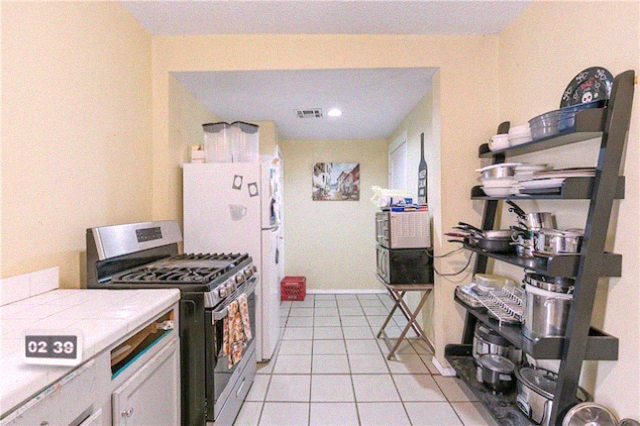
2:39
